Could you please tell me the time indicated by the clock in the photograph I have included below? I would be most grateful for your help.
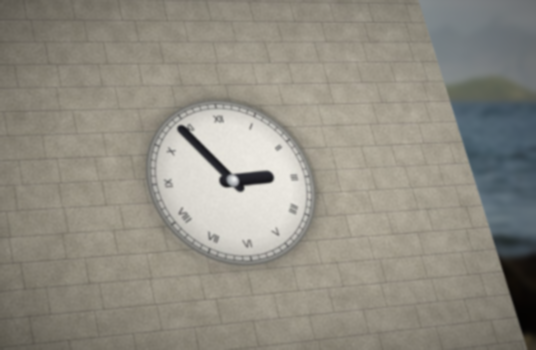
2:54
